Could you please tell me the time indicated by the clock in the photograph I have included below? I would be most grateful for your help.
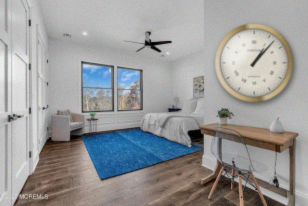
1:07
